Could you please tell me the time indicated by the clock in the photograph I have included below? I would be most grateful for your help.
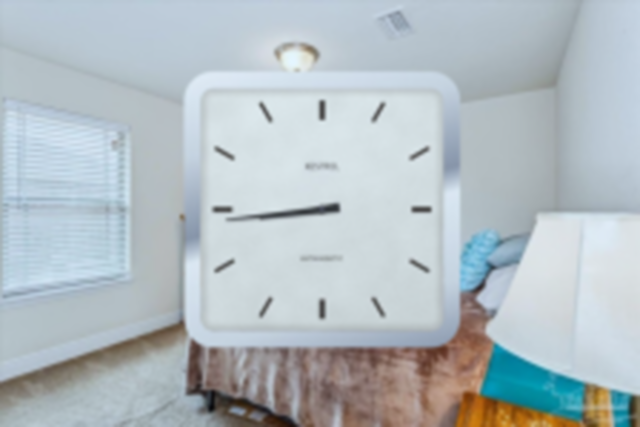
8:44
